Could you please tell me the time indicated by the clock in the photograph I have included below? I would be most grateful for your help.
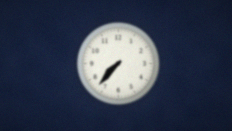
7:37
